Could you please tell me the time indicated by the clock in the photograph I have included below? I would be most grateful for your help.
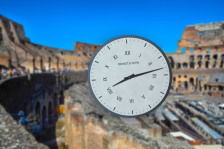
8:13
